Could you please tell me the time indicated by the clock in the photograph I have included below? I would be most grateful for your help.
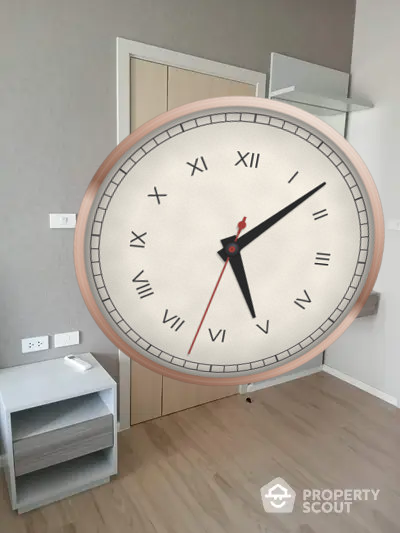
5:07:32
